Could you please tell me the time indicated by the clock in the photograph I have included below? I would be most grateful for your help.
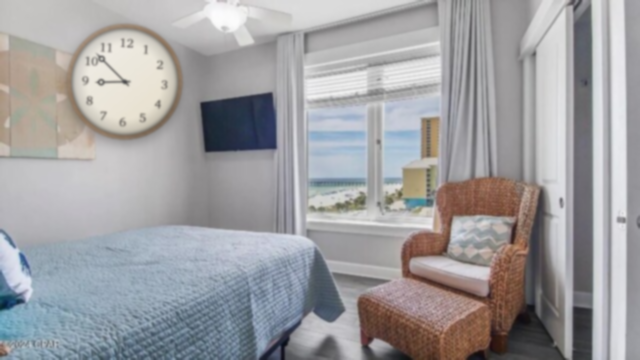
8:52
